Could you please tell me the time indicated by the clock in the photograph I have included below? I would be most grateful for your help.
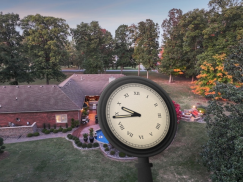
9:44
